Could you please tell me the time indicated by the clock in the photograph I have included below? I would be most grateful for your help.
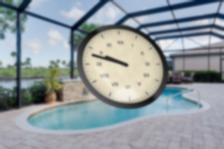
9:48
